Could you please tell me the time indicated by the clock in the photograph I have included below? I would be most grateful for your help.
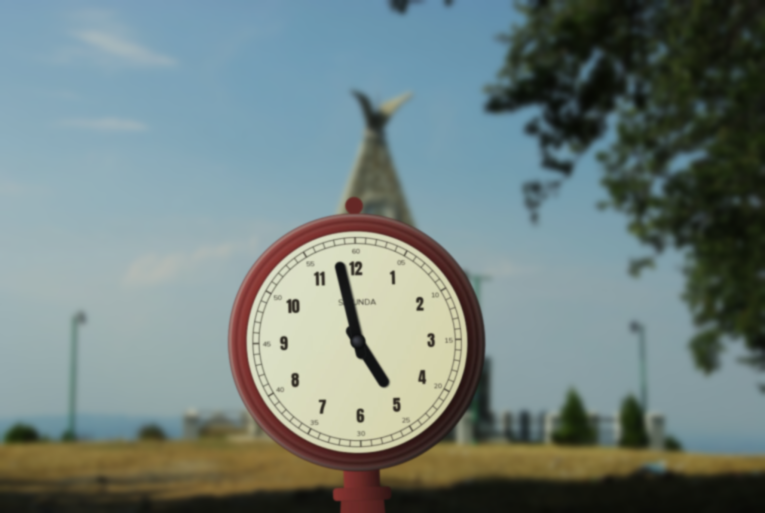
4:58
